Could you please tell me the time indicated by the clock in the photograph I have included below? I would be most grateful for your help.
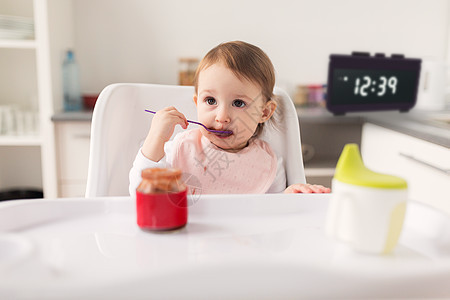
12:39
